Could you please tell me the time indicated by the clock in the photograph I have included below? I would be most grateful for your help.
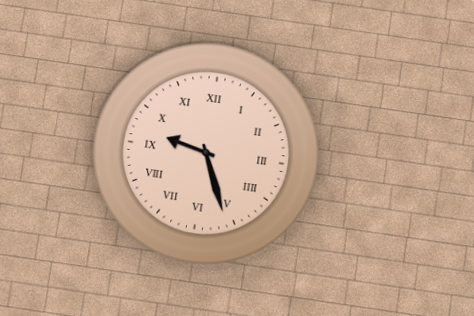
9:26
